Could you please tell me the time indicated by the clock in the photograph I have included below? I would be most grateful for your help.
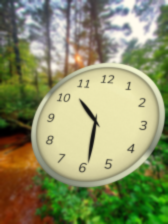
10:29
